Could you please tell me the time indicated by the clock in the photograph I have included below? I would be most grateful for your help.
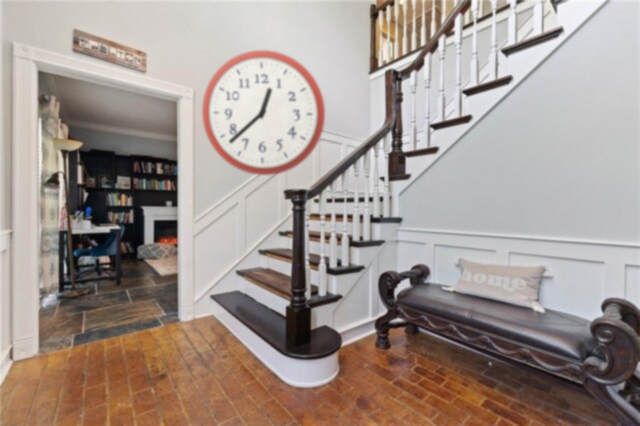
12:38
